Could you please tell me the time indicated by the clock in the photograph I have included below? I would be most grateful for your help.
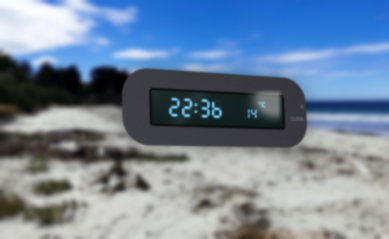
22:36
